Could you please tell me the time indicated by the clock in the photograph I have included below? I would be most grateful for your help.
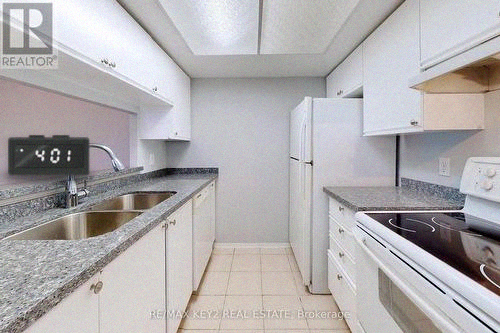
4:01
